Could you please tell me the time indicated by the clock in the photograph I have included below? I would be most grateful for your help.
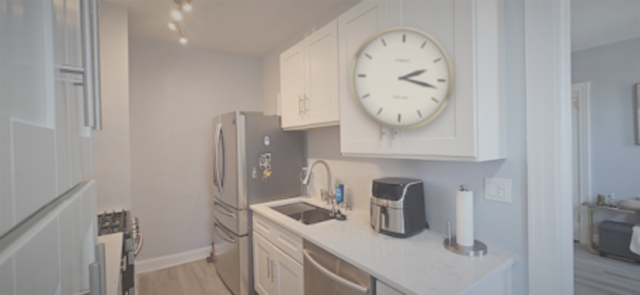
2:17
